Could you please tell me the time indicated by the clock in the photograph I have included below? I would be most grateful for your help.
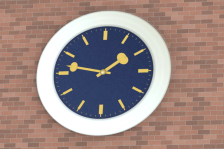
1:47
